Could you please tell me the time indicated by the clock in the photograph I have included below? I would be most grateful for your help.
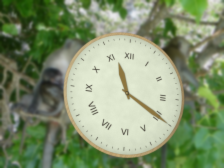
11:20
